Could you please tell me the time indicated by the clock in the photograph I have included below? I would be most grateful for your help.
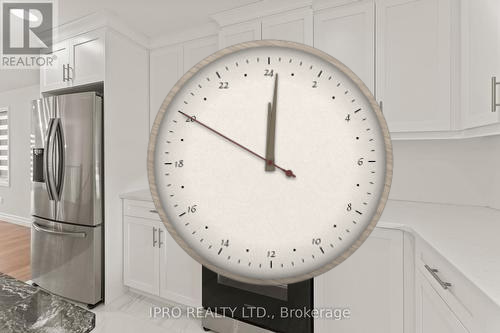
0:00:50
